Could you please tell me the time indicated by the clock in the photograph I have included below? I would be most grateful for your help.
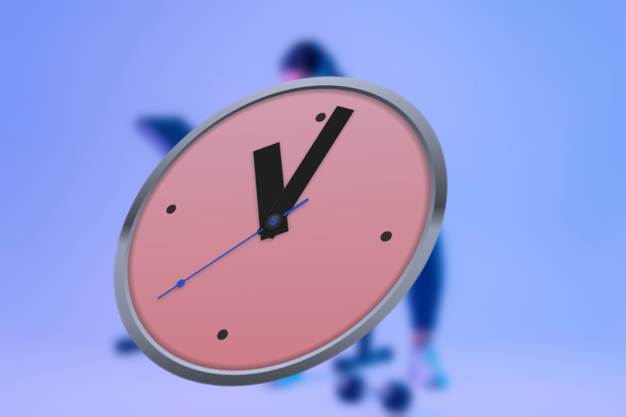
11:01:37
